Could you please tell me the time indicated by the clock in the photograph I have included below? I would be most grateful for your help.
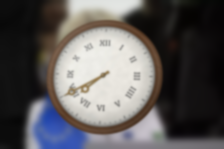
7:40
